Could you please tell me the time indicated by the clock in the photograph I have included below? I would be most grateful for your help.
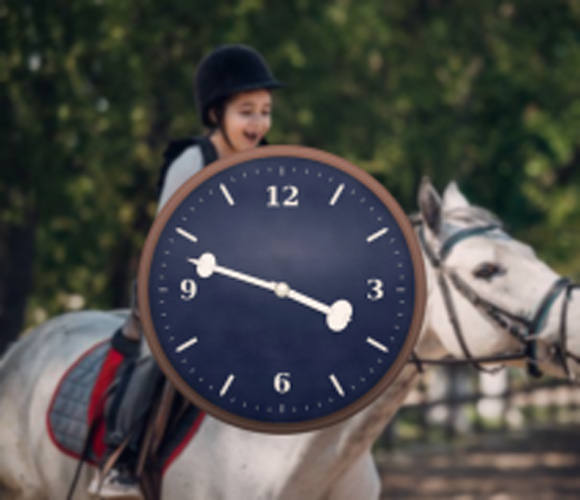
3:48
